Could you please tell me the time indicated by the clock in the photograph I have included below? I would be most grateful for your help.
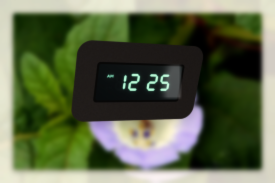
12:25
